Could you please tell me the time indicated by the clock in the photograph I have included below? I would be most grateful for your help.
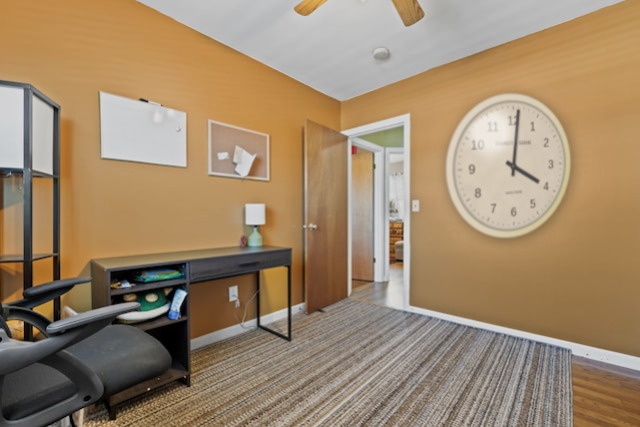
4:01
